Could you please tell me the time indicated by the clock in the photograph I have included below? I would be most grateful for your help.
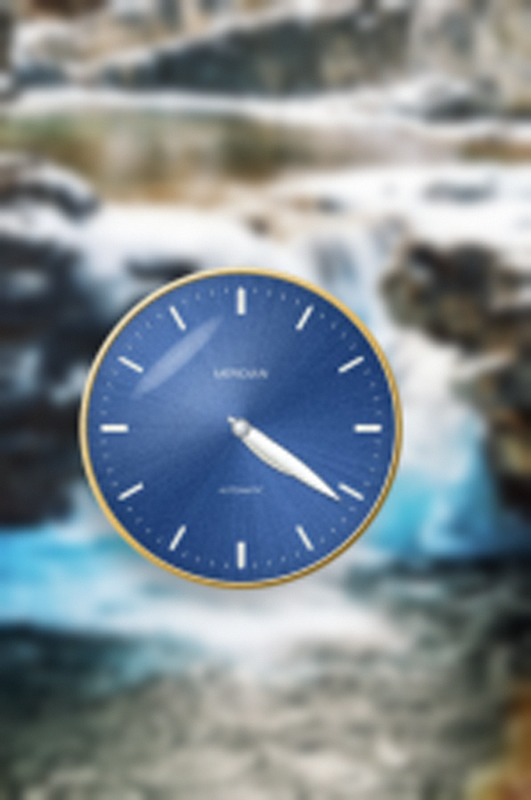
4:21
